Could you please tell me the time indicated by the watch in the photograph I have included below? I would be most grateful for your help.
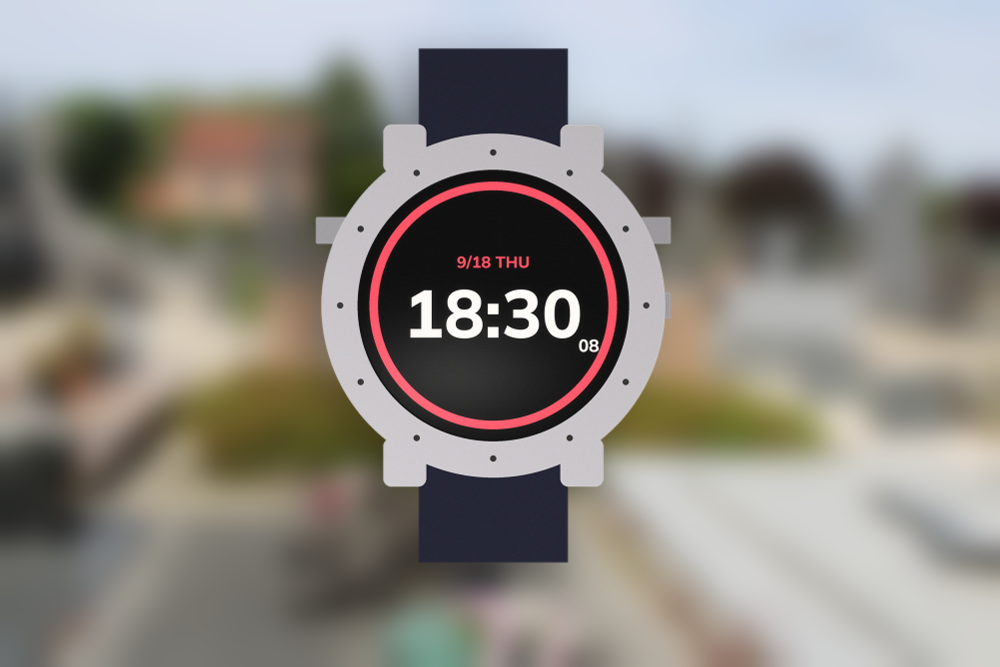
18:30:08
